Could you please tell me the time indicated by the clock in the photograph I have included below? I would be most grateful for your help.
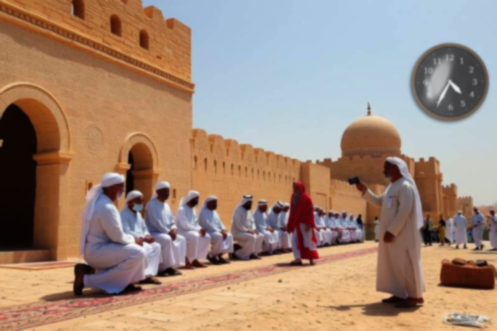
4:35
